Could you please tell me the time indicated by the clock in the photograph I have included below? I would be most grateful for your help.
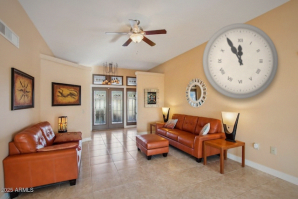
11:55
